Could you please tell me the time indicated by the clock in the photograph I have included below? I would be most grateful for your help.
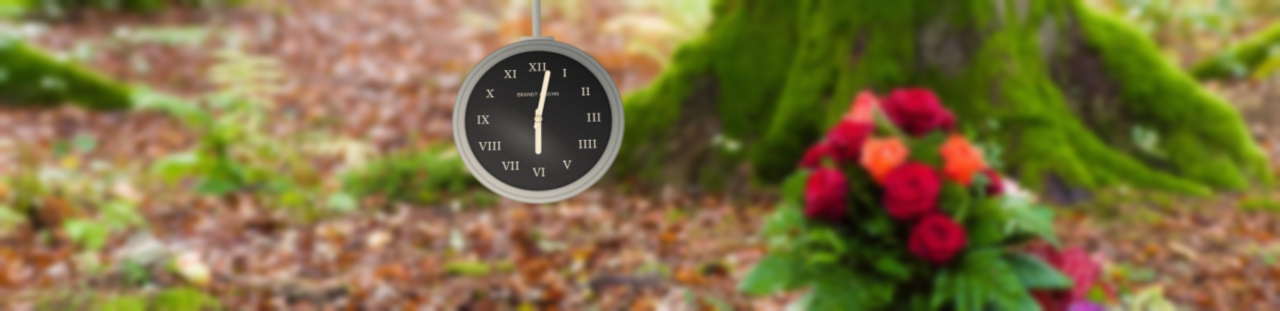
6:02
